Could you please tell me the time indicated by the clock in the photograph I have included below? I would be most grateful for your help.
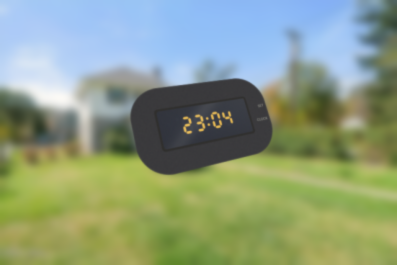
23:04
